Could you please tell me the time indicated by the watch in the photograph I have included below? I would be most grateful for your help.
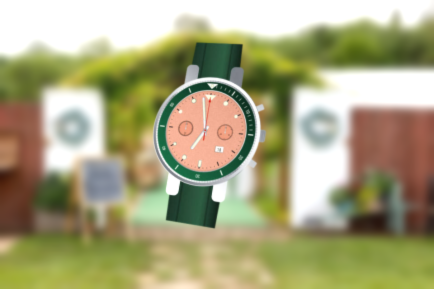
6:58
